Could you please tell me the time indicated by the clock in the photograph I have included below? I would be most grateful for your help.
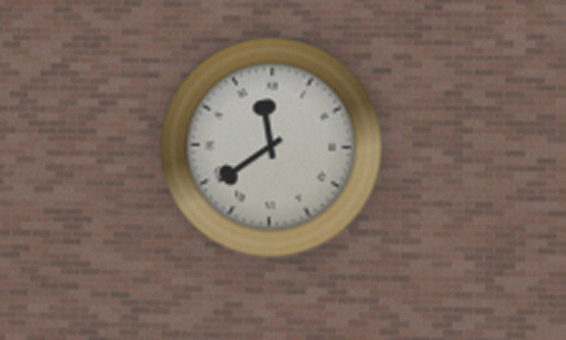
11:39
